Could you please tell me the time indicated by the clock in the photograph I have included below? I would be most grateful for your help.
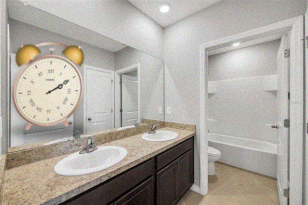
2:10
